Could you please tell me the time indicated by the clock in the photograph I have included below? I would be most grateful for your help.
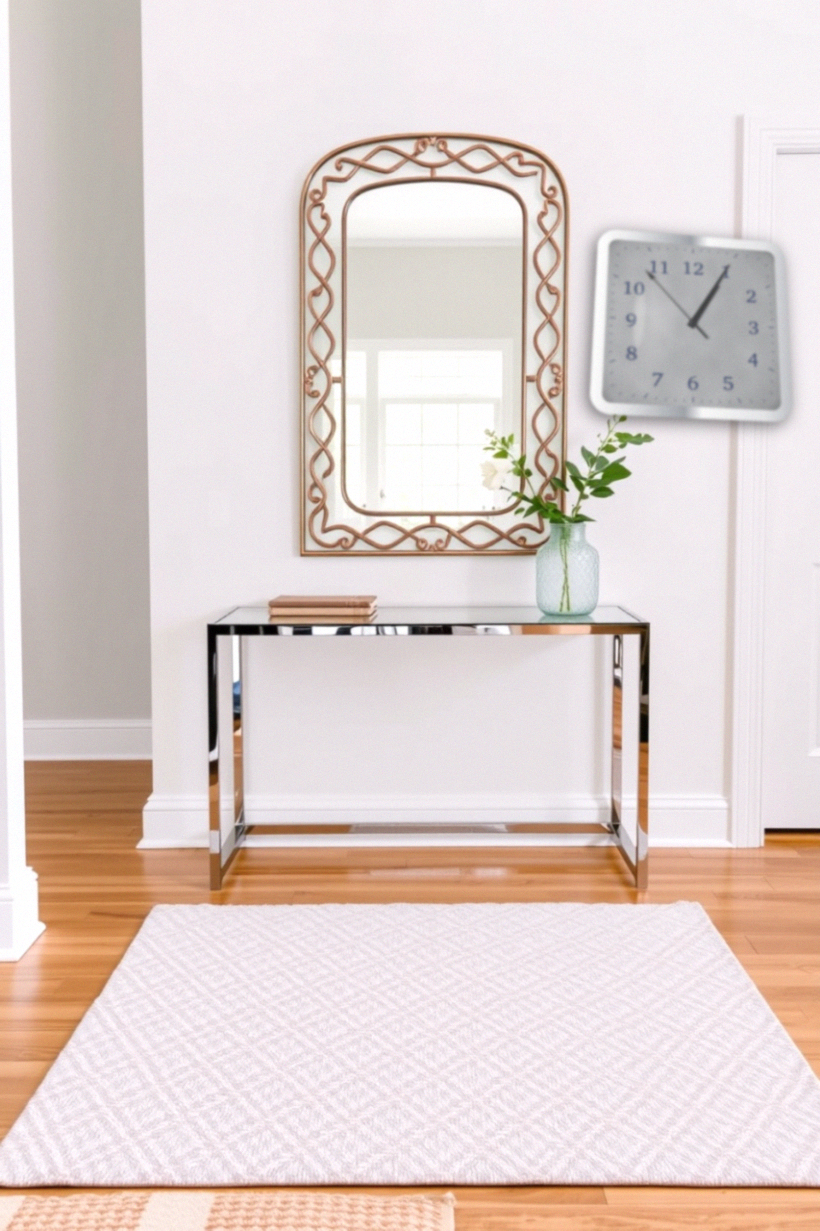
1:04:53
